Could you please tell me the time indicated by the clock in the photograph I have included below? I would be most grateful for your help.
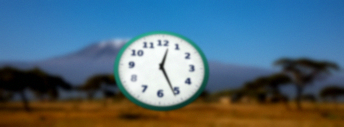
12:26
